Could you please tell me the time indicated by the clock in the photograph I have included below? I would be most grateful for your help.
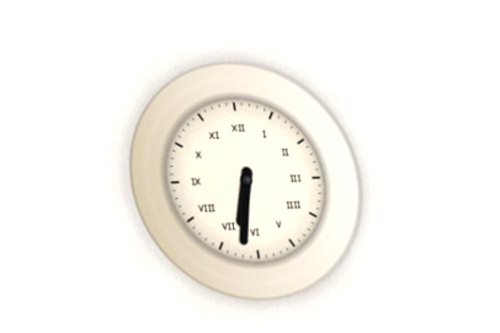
6:32
